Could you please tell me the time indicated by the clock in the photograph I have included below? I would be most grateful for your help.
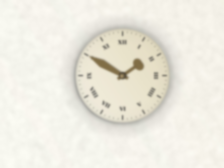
1:50
